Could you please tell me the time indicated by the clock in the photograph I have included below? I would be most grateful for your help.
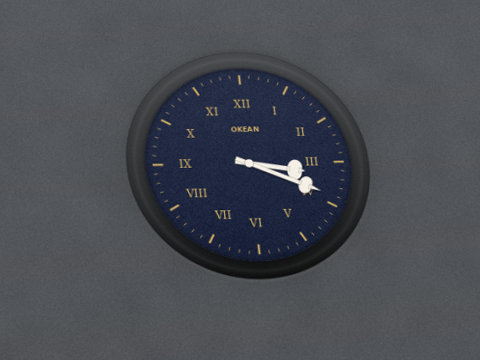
3:19
